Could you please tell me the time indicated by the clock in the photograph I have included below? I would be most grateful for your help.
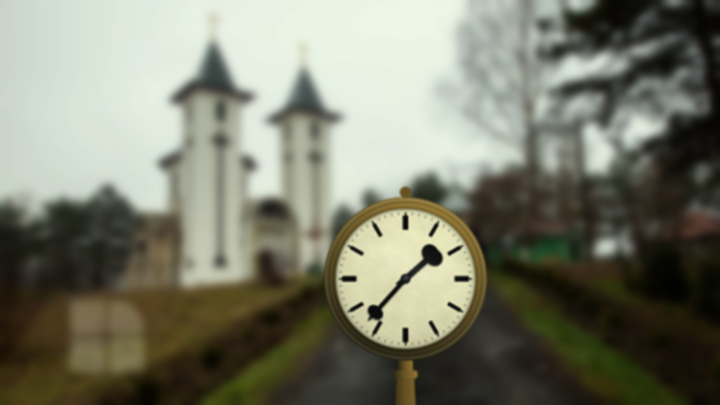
1:37
